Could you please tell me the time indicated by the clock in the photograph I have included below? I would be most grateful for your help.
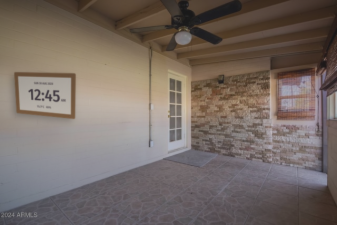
12:45
